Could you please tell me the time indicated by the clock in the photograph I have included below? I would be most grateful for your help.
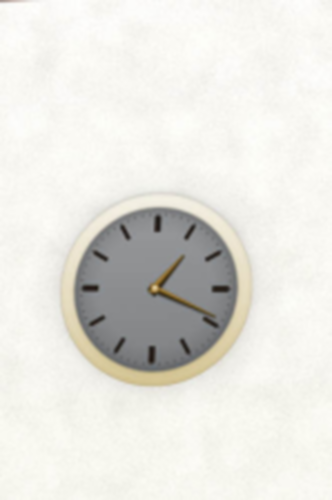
1:19
